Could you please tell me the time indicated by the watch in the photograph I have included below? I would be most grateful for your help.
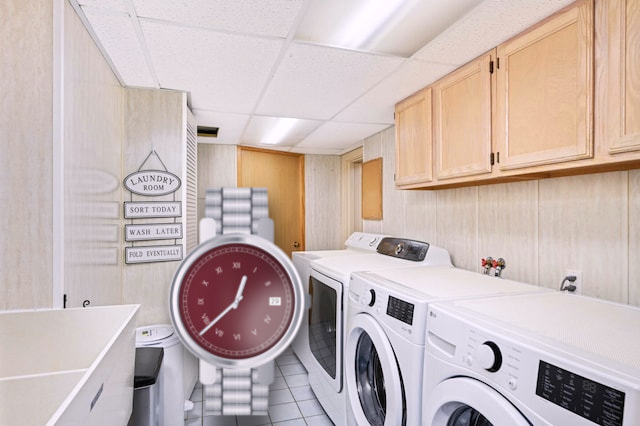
12:38
